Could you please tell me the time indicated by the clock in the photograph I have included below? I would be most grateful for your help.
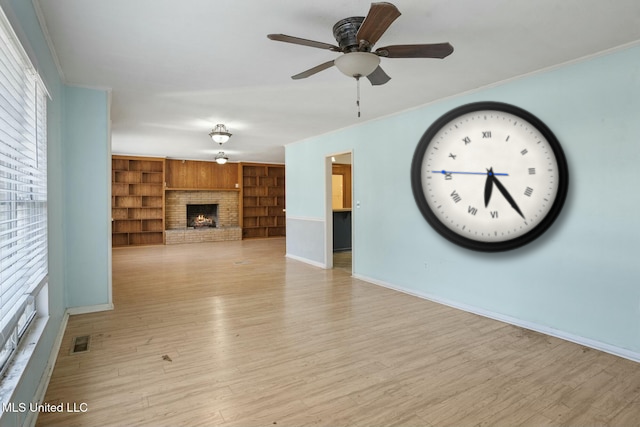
6:24:46
